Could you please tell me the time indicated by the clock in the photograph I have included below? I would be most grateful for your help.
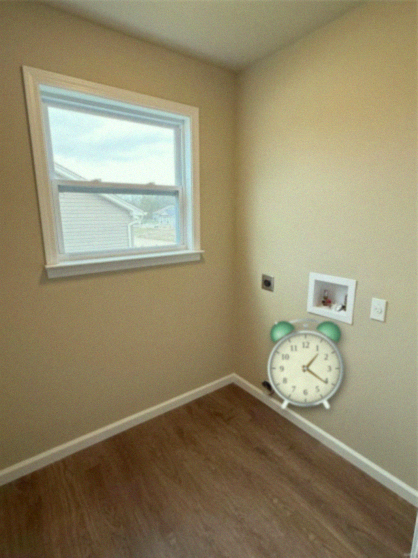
1:21
